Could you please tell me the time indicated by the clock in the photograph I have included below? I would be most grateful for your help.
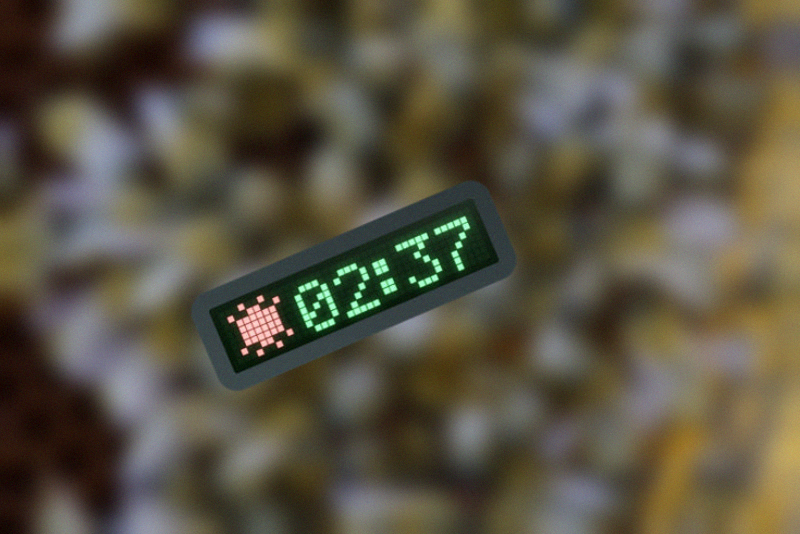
2:37
